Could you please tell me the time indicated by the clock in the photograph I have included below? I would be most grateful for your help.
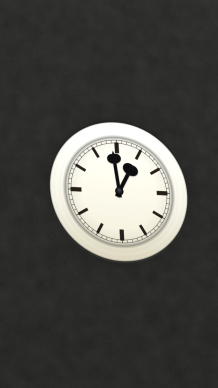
12:59
